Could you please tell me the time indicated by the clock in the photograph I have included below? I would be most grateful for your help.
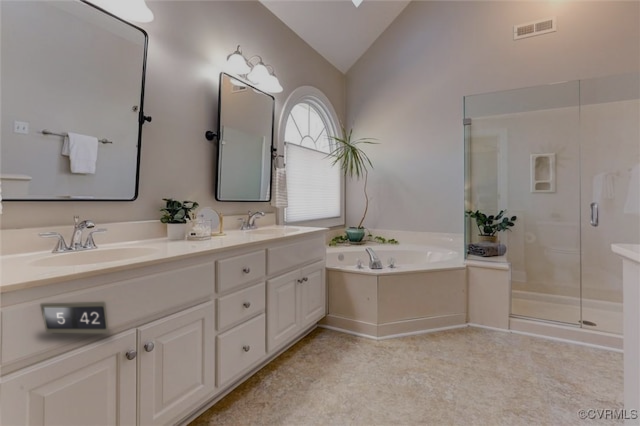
5:42
